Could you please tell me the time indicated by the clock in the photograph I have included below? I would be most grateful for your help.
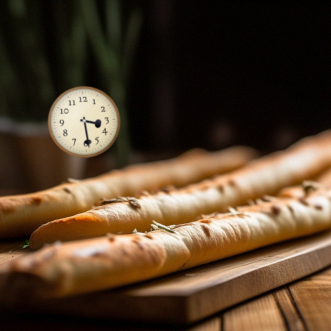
3:29
